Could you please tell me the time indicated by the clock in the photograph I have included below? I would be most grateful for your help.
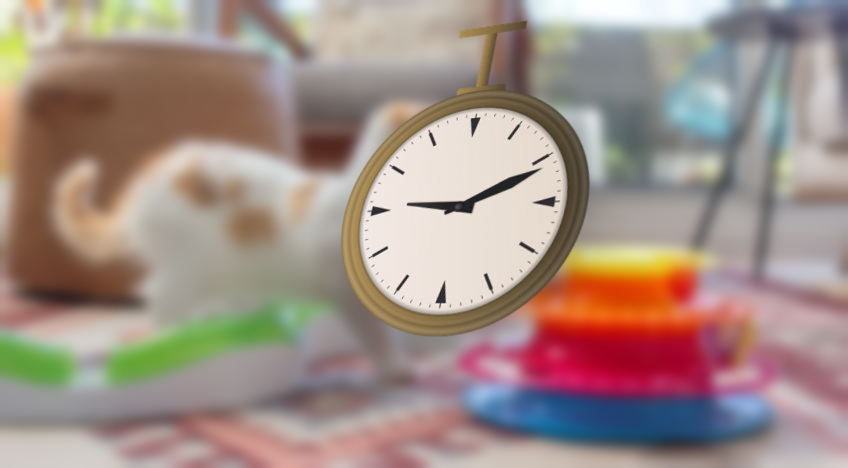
9:11
